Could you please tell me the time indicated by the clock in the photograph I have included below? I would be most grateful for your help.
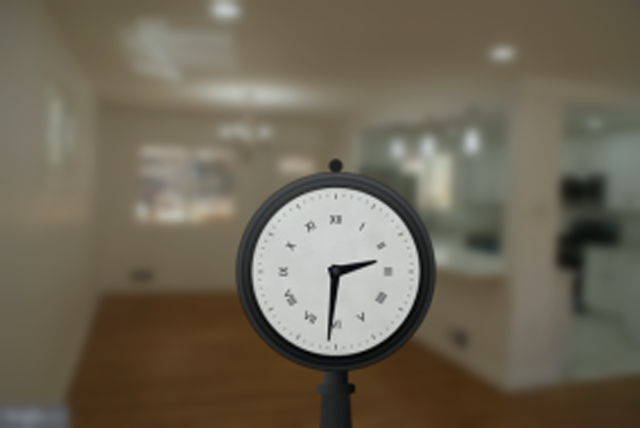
2:31
